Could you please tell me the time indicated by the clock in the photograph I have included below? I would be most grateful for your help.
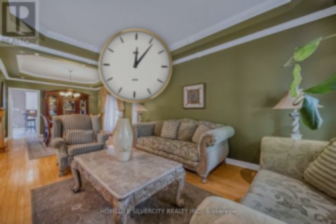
12:06
